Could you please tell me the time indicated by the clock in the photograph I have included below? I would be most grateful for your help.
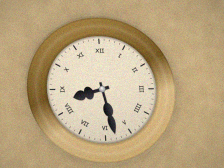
8:28
